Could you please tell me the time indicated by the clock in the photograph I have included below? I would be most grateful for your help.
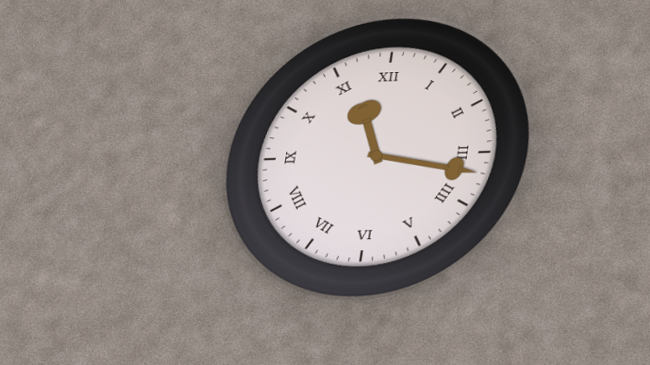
11:17
